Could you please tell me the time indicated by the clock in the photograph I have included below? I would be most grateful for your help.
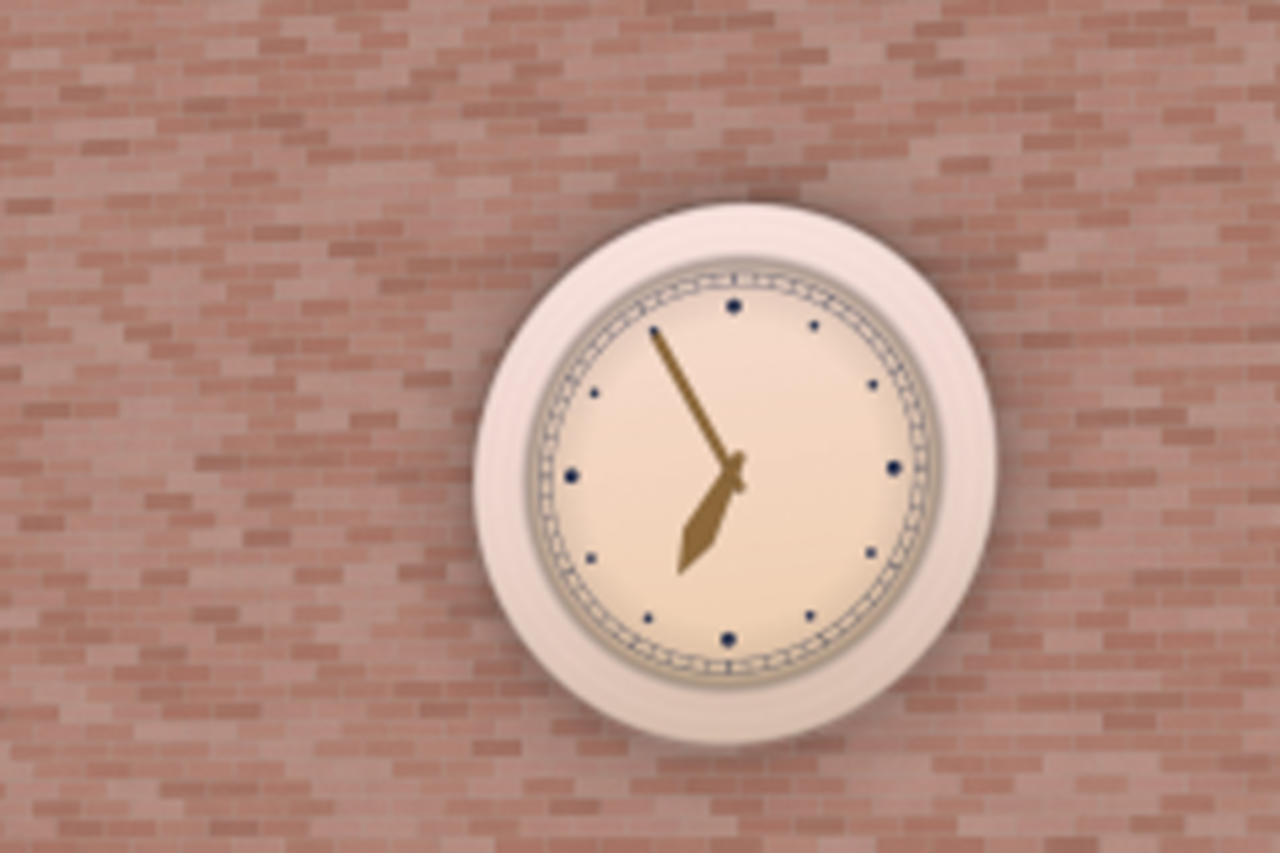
6:55
